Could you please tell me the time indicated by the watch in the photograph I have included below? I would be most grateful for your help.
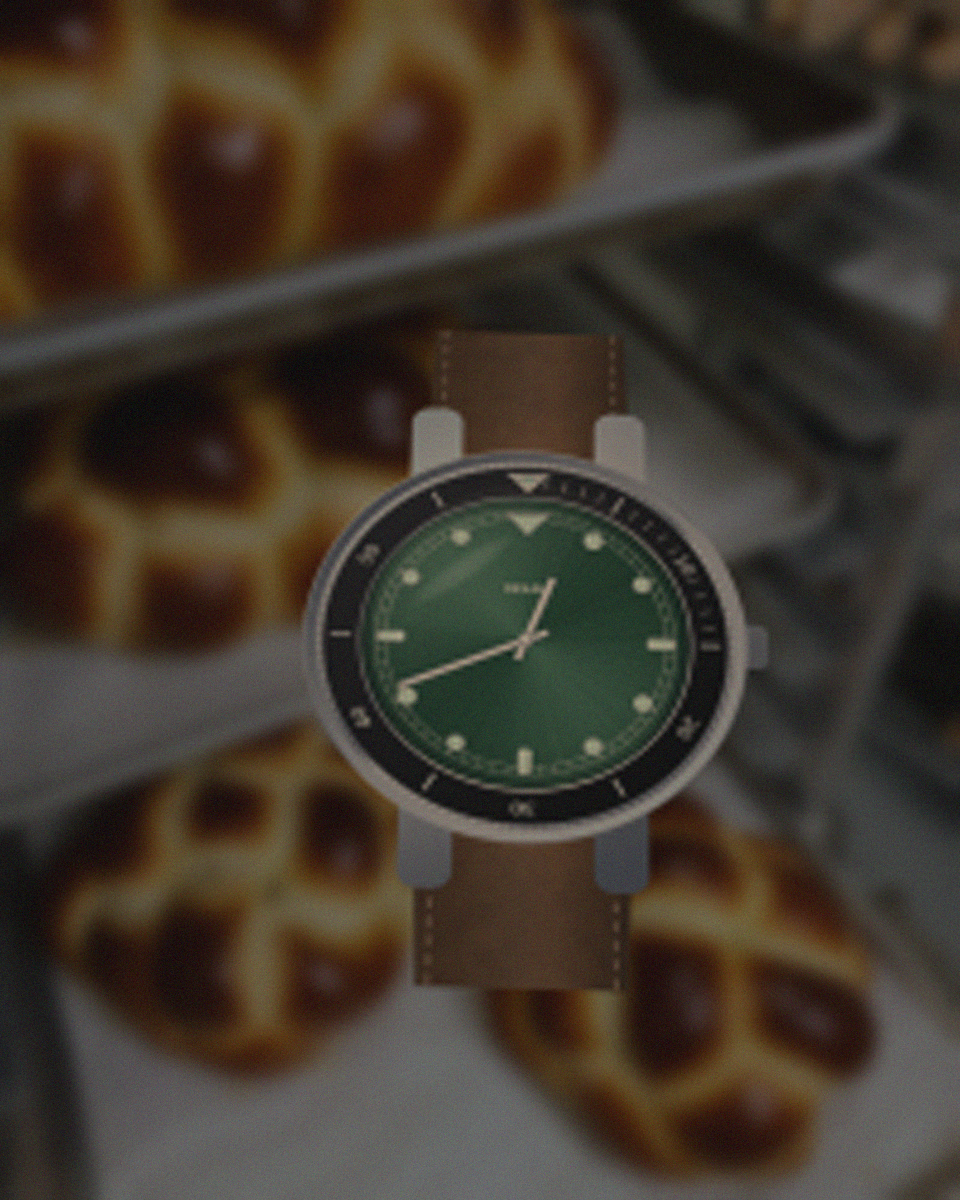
12:41
